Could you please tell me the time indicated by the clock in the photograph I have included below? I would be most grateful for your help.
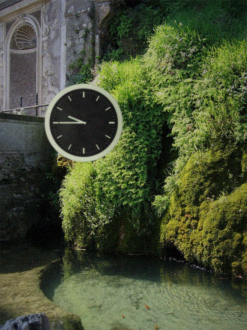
9:45
